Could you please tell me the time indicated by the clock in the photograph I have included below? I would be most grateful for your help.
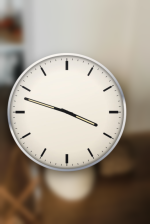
3:48
